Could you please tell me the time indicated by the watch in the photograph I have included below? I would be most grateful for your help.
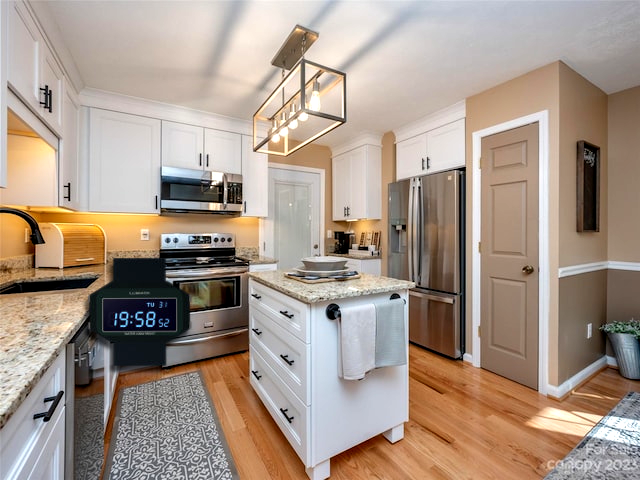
19:58
